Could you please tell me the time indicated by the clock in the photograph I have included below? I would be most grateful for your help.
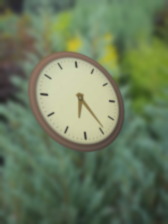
6:24
